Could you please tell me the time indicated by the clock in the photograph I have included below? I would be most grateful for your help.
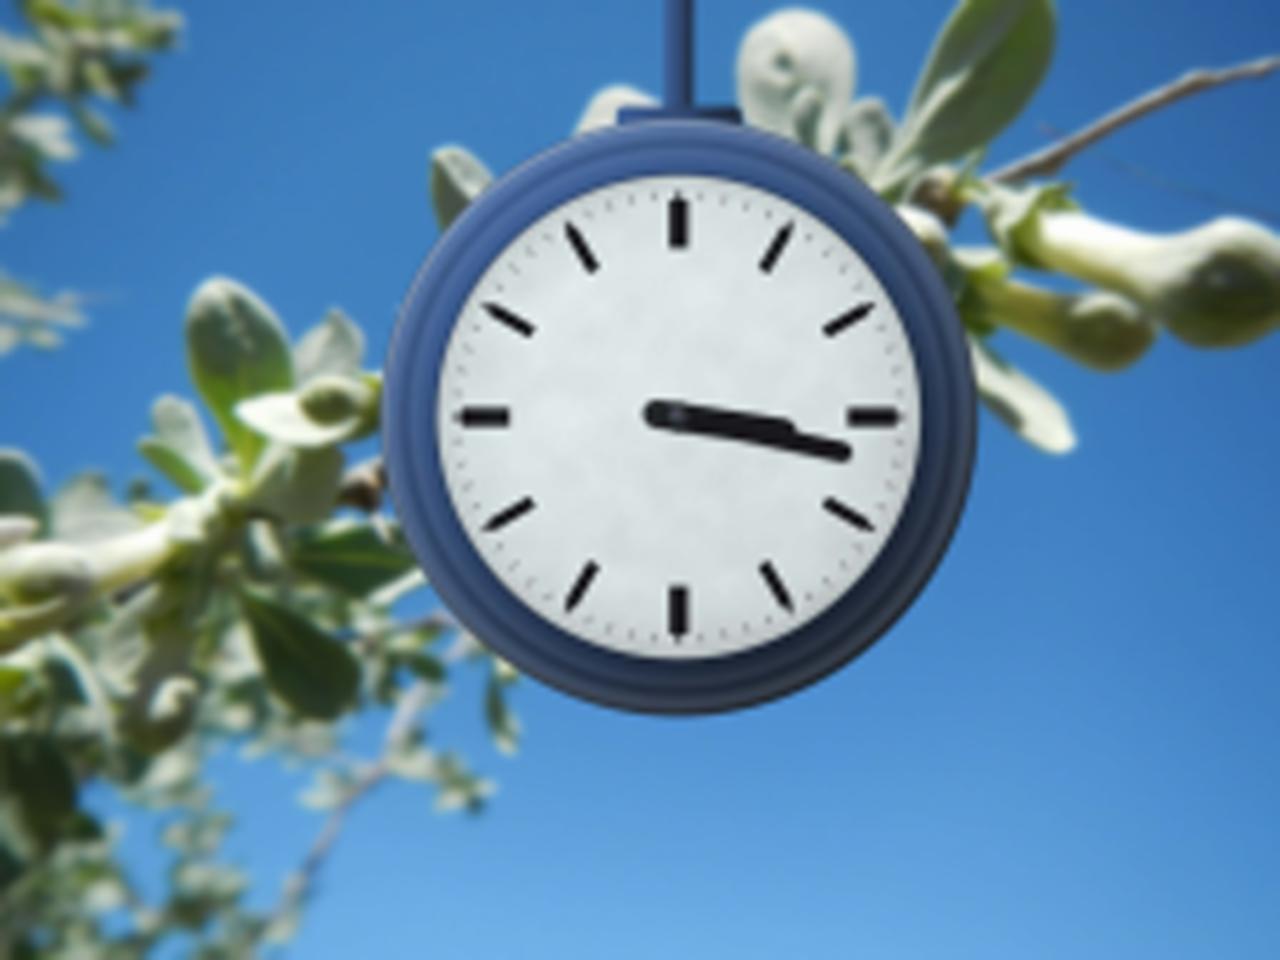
3:17
